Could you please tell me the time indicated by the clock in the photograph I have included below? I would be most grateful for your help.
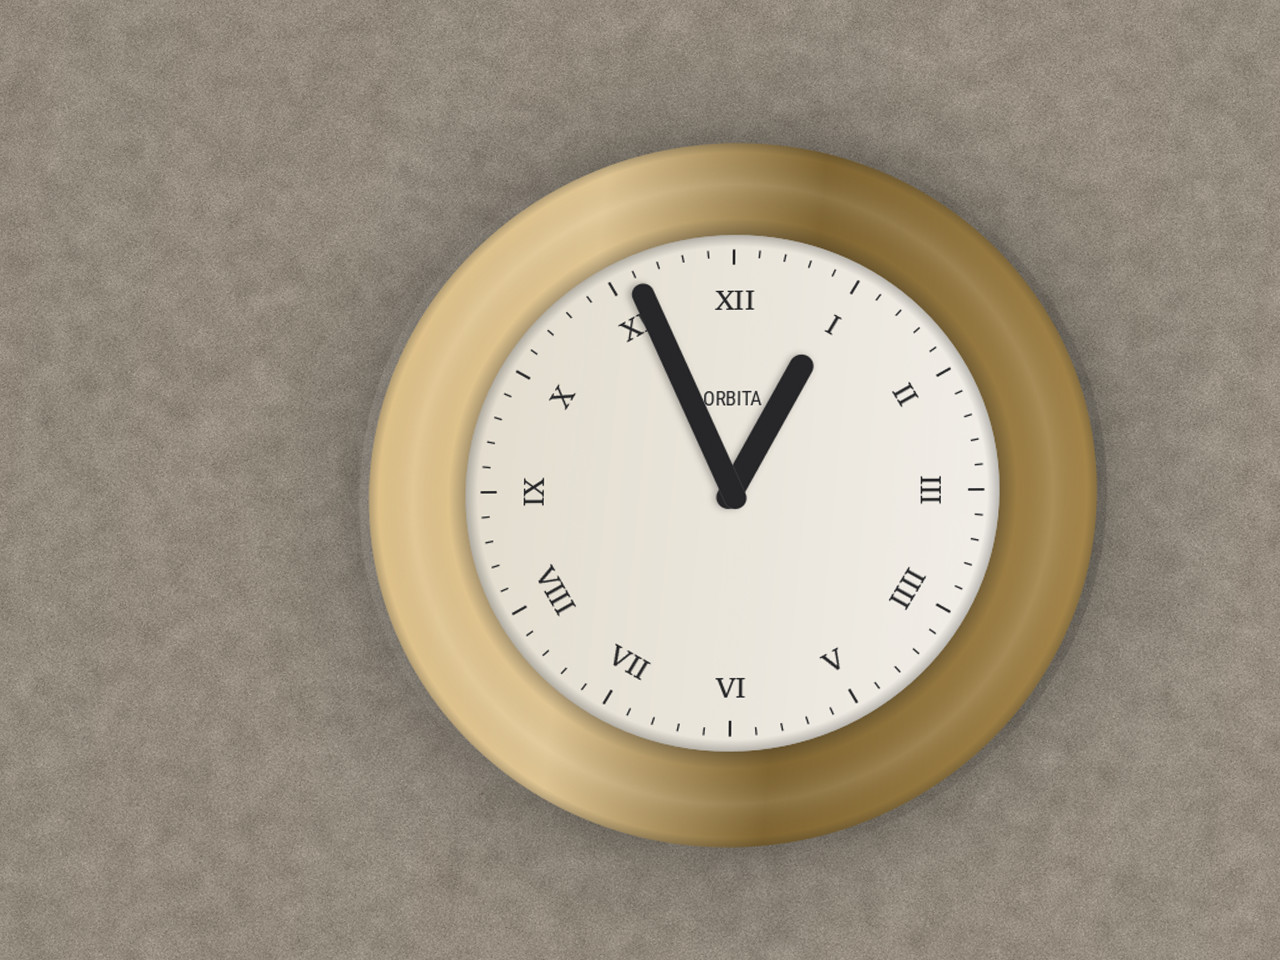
12:56
